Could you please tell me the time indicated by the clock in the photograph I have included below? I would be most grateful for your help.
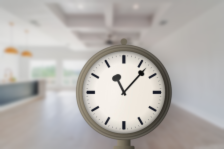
11:07
